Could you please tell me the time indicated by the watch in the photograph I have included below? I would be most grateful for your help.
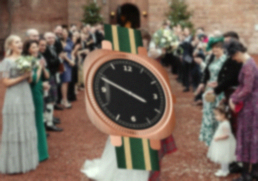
3:49
